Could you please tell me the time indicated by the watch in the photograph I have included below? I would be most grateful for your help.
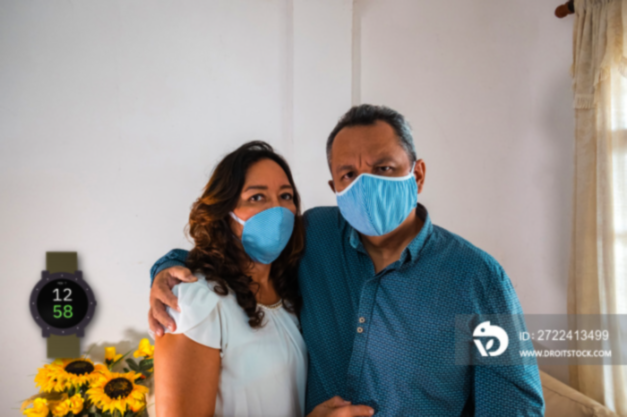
12:58
